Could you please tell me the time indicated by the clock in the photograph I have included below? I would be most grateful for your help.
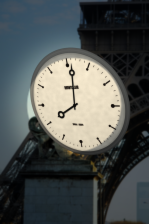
8:01
